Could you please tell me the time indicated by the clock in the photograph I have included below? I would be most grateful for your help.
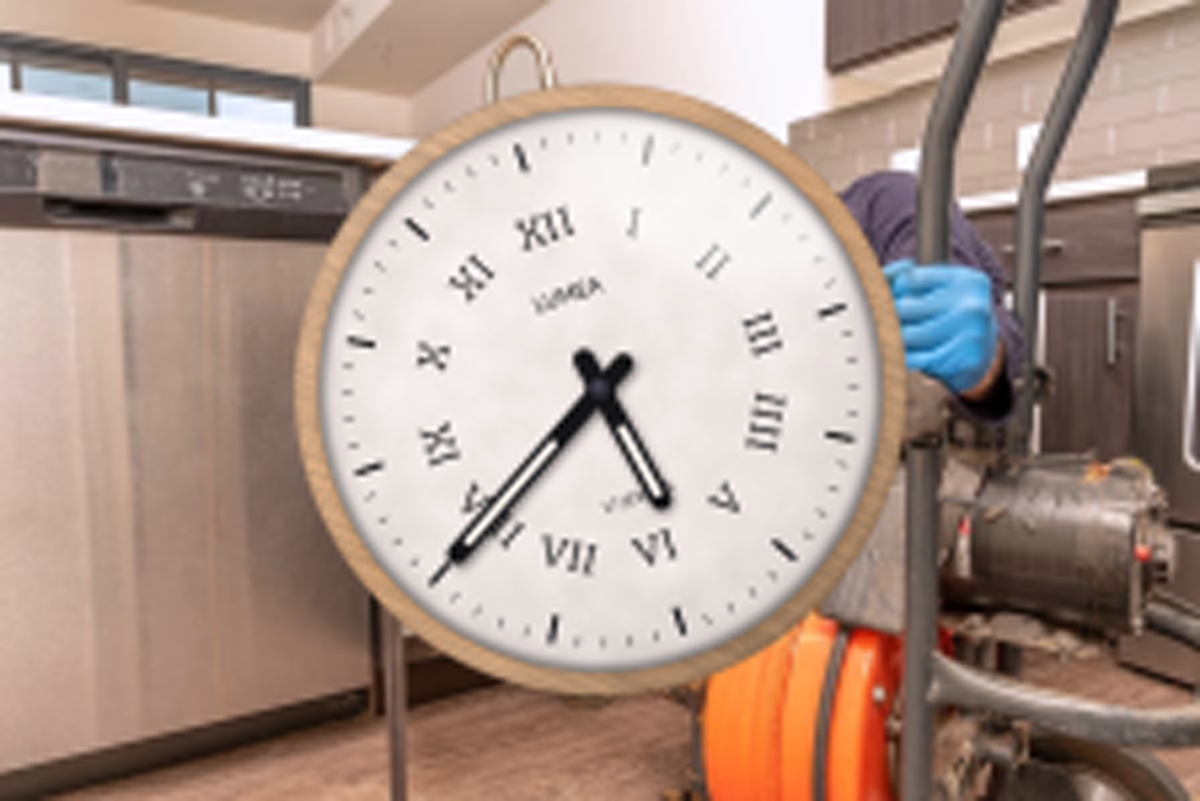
5:40
